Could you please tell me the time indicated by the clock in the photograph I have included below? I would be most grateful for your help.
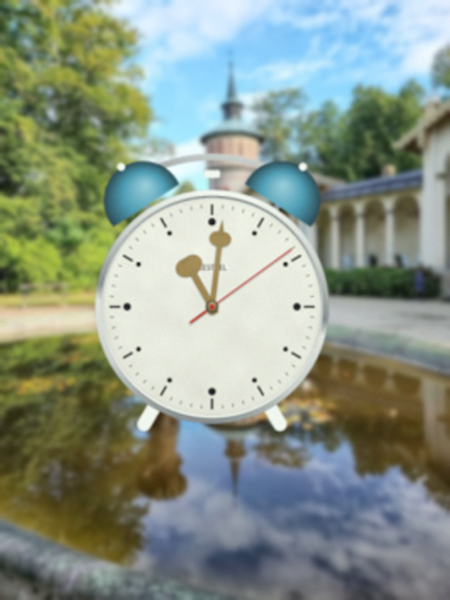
11:01:09
